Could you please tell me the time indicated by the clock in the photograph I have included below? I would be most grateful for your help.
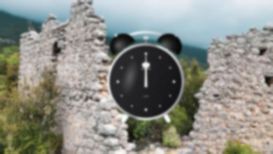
12:00
